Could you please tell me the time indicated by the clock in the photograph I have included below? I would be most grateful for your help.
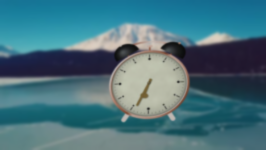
6:34
